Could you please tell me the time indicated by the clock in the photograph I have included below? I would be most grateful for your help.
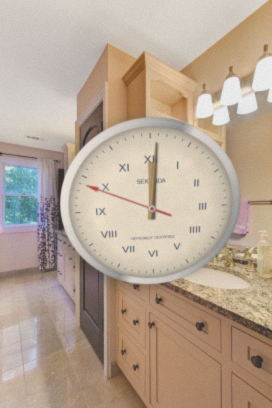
12:00:49
